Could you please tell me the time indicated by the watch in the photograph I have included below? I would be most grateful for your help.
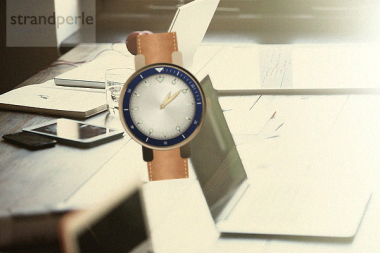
1:09
